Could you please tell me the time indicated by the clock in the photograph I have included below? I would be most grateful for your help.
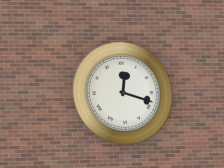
12:18
